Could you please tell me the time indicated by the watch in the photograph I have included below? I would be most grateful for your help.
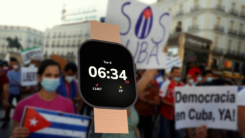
6:34
